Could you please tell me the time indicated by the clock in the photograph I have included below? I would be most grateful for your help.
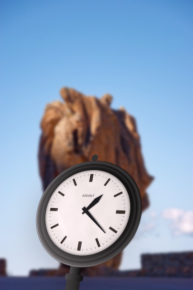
1:22
